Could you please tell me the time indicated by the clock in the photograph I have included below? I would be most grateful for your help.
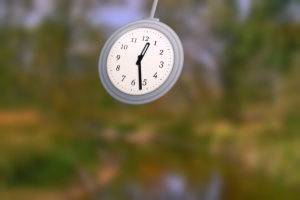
12:27
